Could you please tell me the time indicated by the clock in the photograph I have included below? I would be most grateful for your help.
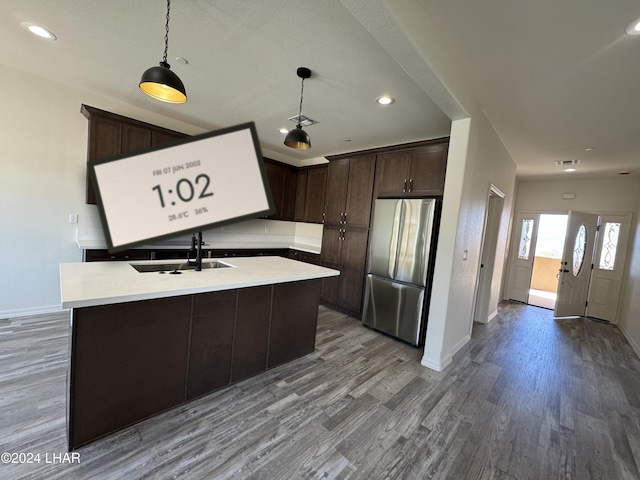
1:02
